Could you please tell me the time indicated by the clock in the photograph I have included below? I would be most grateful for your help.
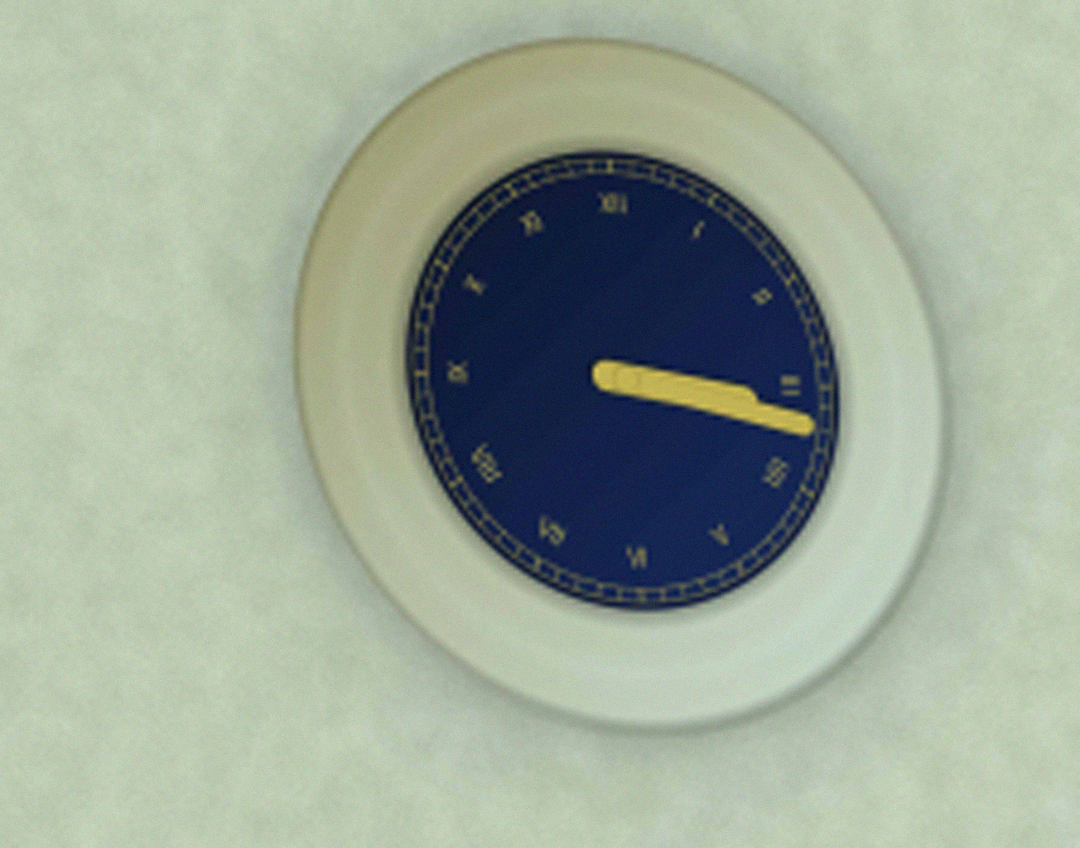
3:17
